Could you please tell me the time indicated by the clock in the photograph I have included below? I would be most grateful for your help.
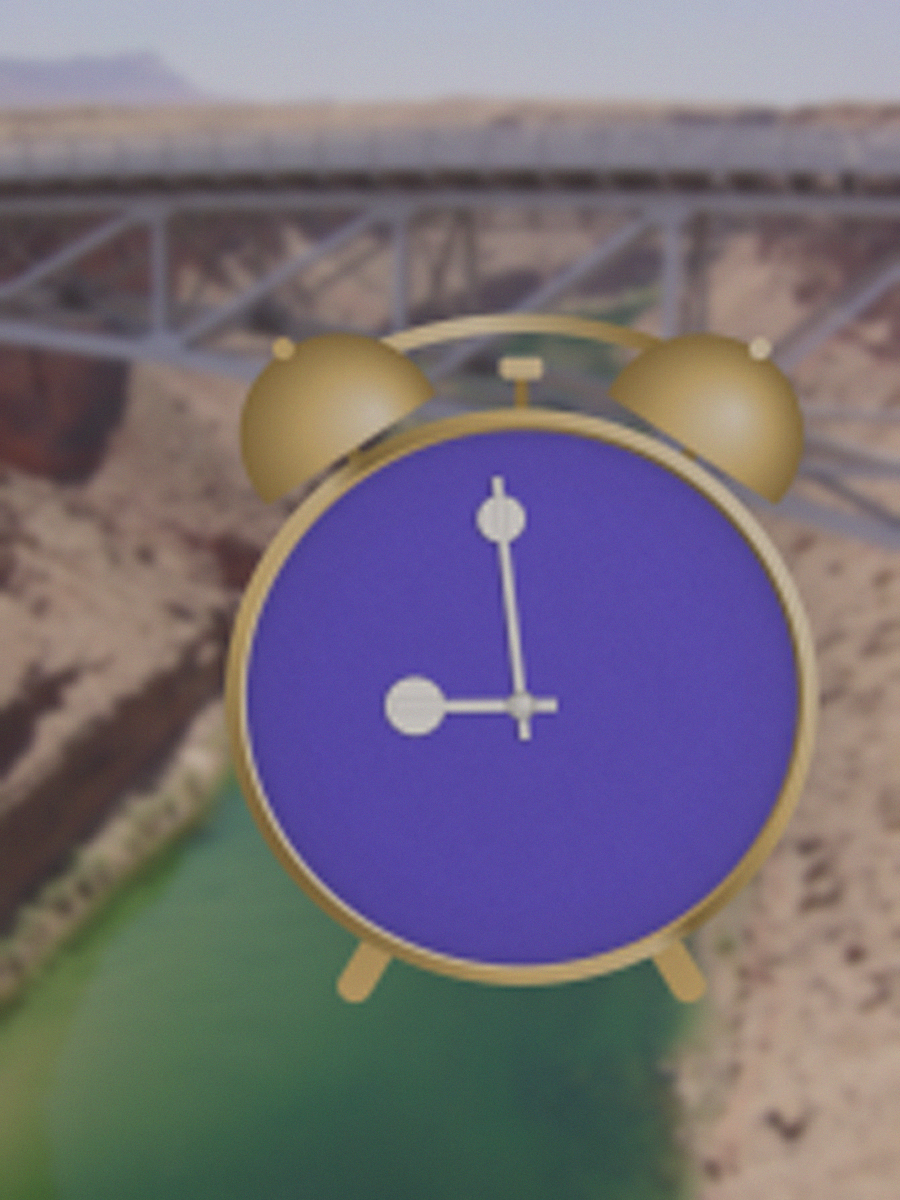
8:59
